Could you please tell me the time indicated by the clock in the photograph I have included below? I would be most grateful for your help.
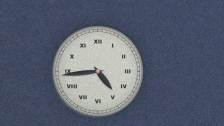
4:44
